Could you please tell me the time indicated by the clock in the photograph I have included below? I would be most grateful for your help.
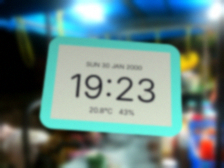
19:23
